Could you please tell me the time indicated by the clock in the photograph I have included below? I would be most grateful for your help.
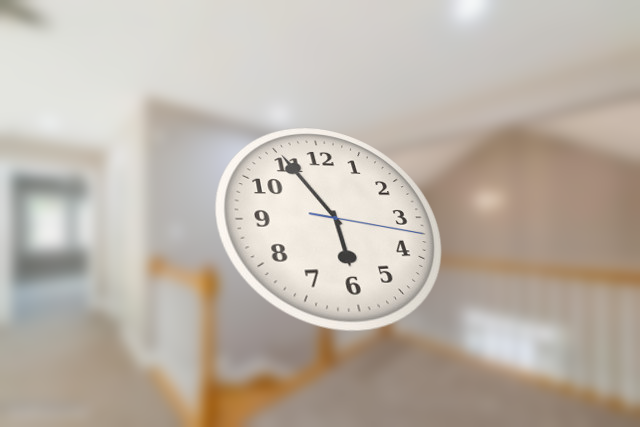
5:55:17
